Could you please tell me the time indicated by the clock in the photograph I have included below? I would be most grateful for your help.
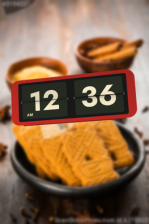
12:36
